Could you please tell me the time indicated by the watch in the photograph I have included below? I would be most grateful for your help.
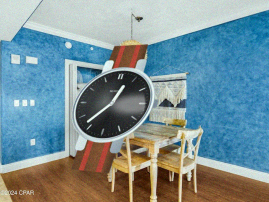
12:37
